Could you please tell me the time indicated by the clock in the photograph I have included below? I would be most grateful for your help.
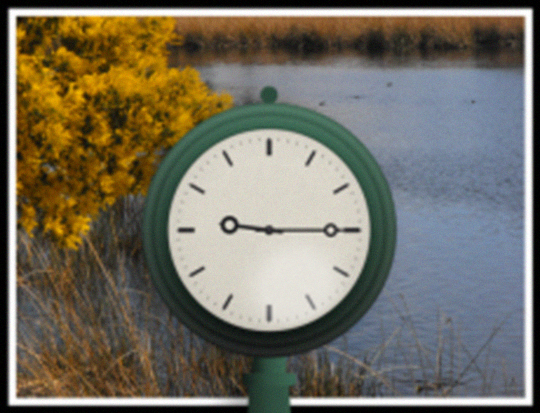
9:15
